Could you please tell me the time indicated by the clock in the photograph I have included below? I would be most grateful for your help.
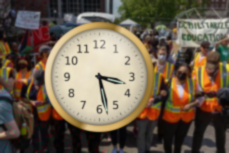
3:28
